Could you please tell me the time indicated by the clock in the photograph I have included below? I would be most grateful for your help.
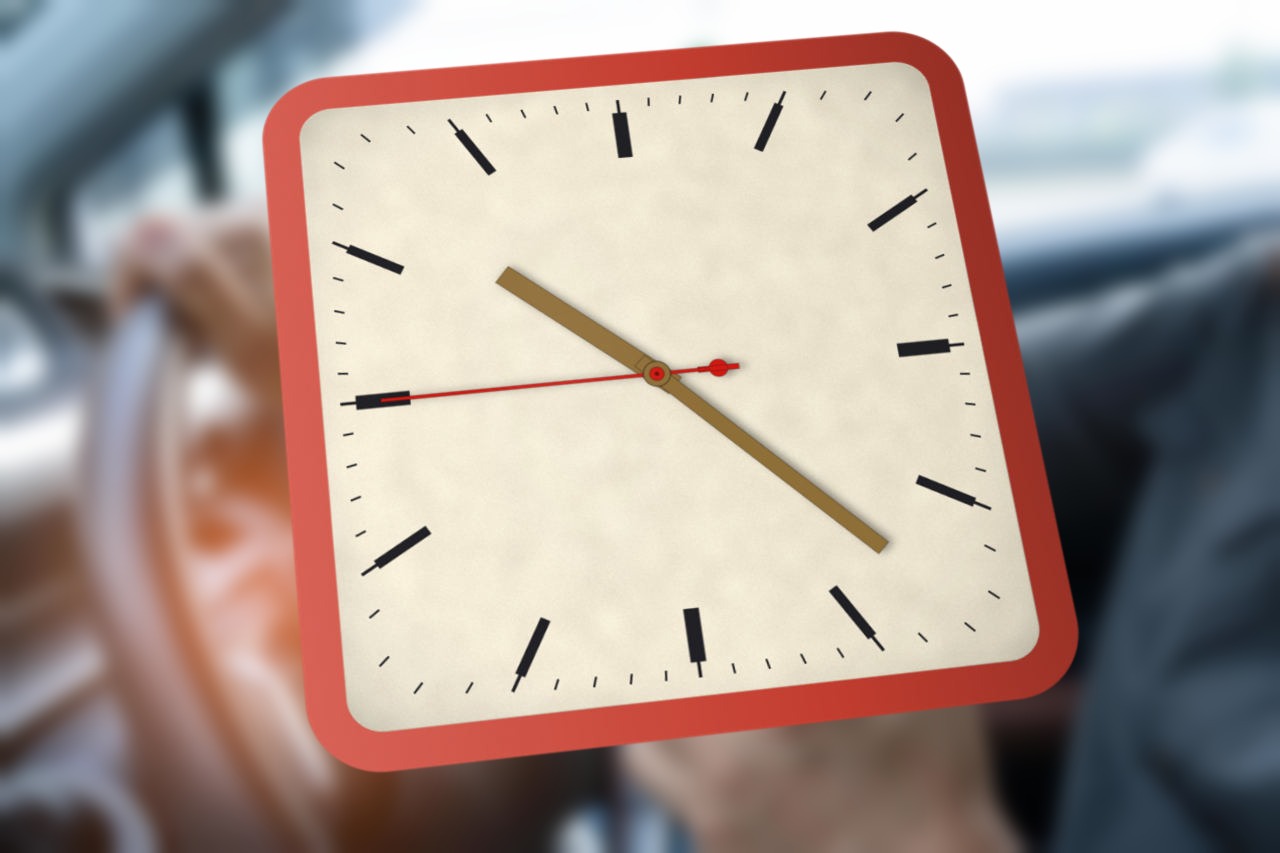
10:22:45
